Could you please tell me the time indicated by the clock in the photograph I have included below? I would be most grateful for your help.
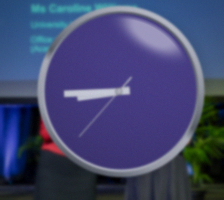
8:44:37
